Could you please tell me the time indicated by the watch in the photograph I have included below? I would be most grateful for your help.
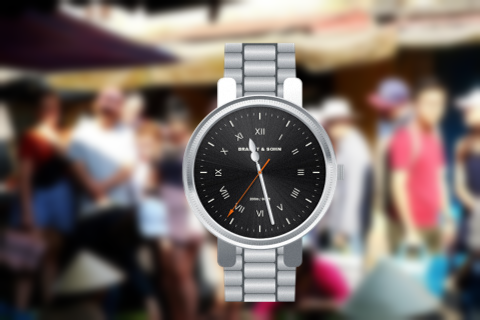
11:27:36
